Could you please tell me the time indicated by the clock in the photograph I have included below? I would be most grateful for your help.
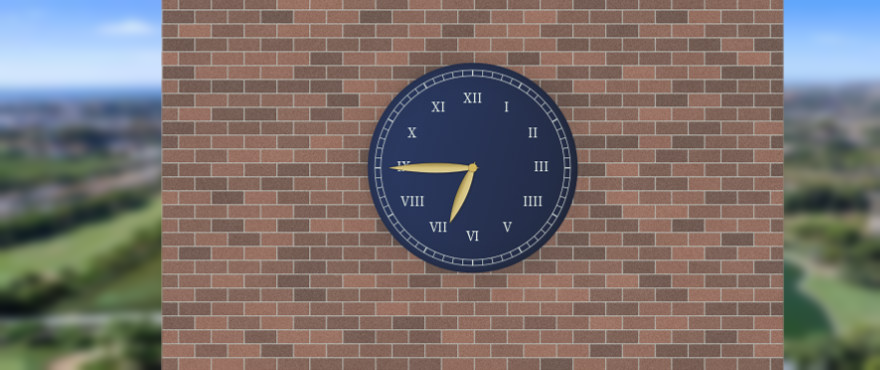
6:45
